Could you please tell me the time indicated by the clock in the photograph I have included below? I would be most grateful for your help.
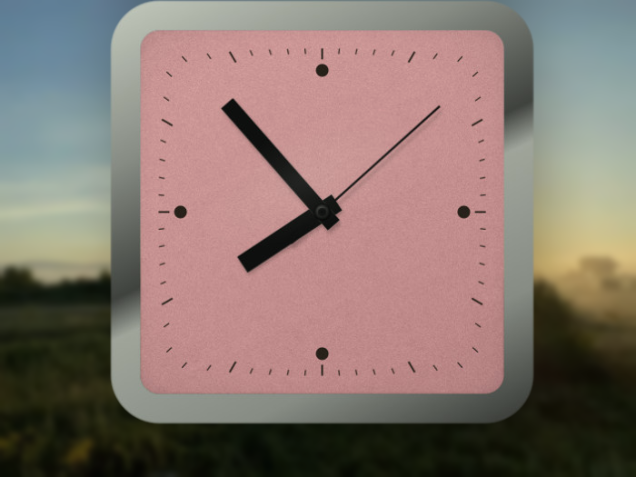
7:53:08
